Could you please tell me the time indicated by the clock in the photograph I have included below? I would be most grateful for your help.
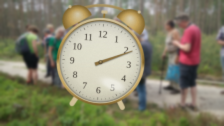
2:11
